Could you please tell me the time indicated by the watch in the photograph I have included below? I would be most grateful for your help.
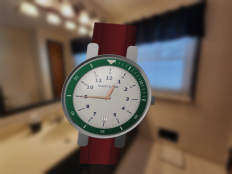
12:45
